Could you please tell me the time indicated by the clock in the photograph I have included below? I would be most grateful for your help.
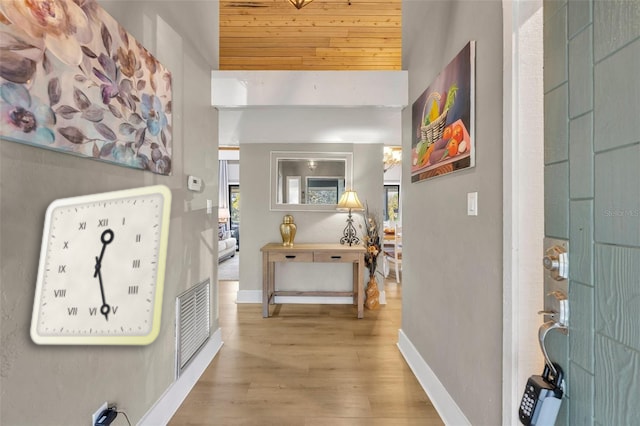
12:27
